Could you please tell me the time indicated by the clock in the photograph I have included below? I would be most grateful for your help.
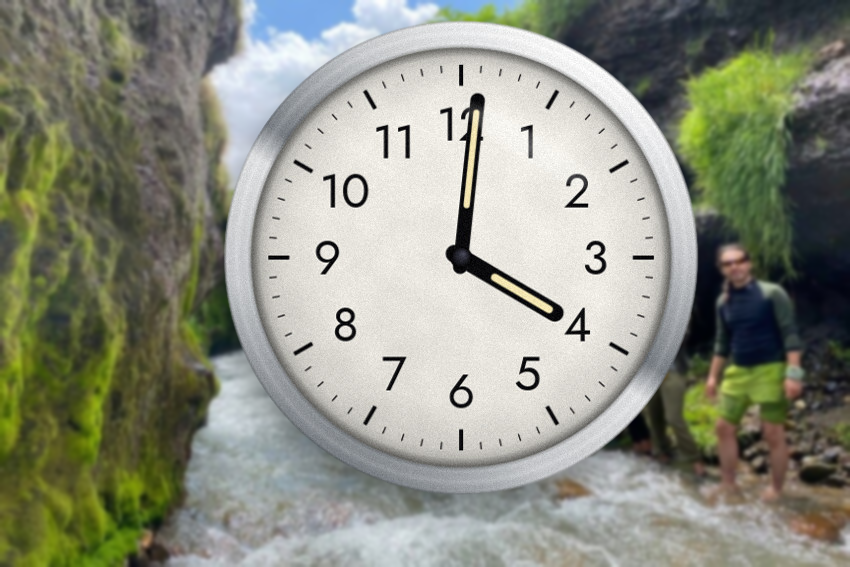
4:01
